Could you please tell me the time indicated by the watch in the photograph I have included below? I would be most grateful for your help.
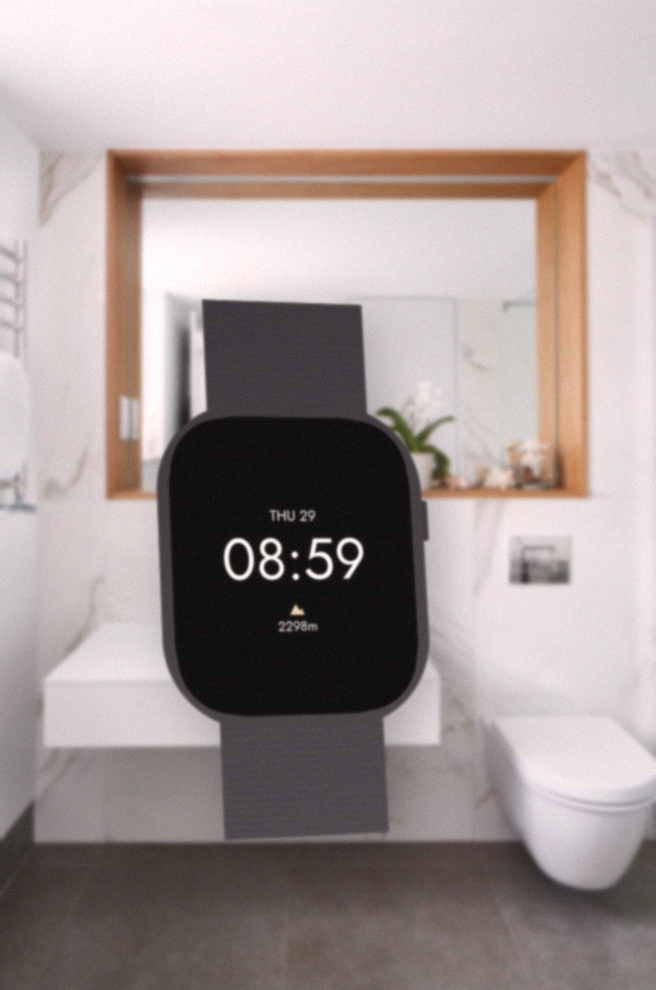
8:59
